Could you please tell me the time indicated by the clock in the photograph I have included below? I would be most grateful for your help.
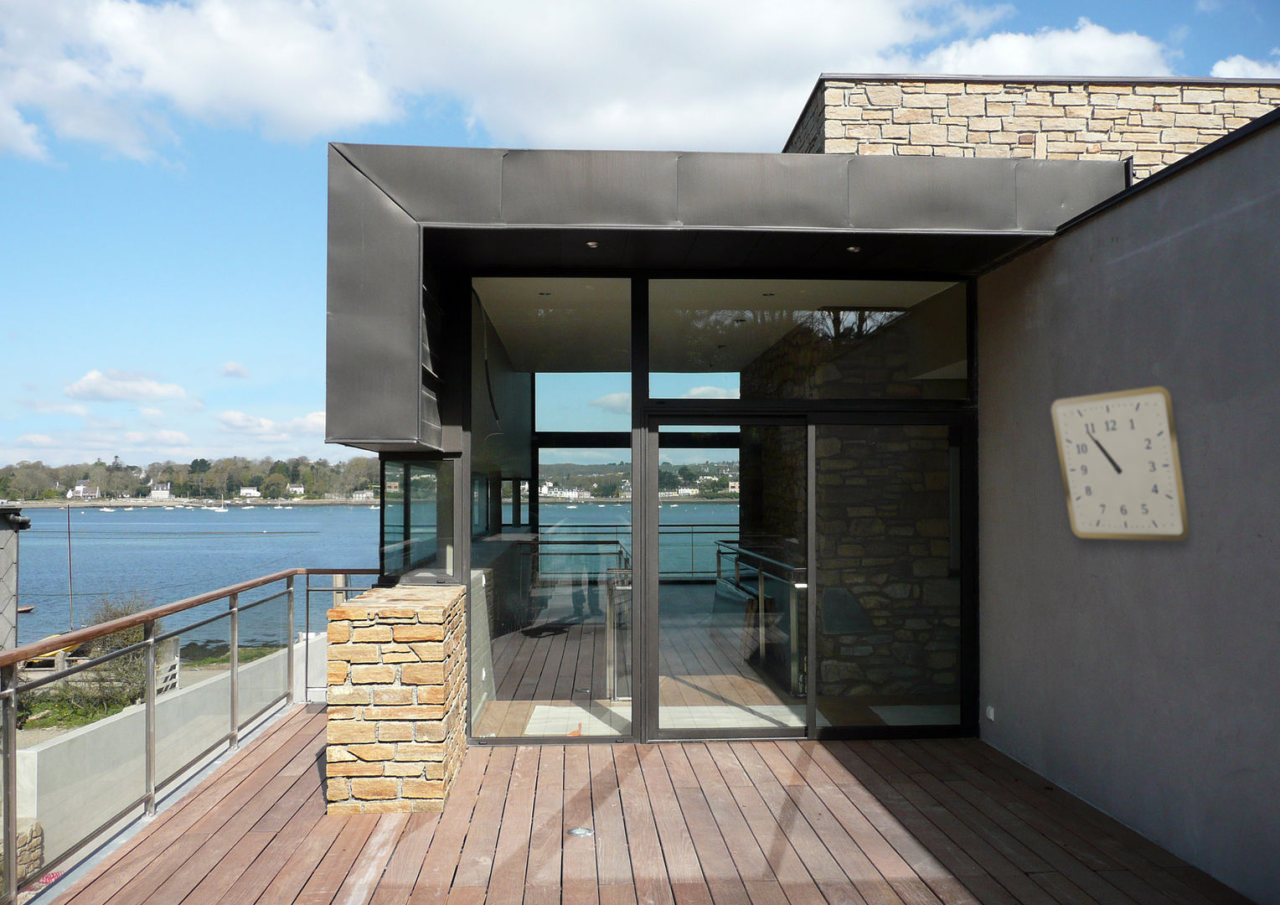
10:54
